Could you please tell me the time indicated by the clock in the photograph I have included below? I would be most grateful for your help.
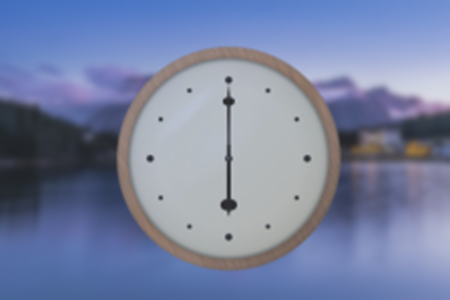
6:00
